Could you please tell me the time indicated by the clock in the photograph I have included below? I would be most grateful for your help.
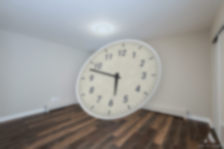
5:48
